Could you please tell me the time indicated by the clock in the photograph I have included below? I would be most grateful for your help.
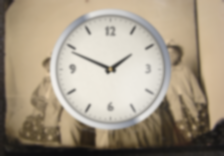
1:49
